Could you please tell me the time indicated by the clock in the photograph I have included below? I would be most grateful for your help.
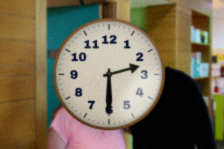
2:30
